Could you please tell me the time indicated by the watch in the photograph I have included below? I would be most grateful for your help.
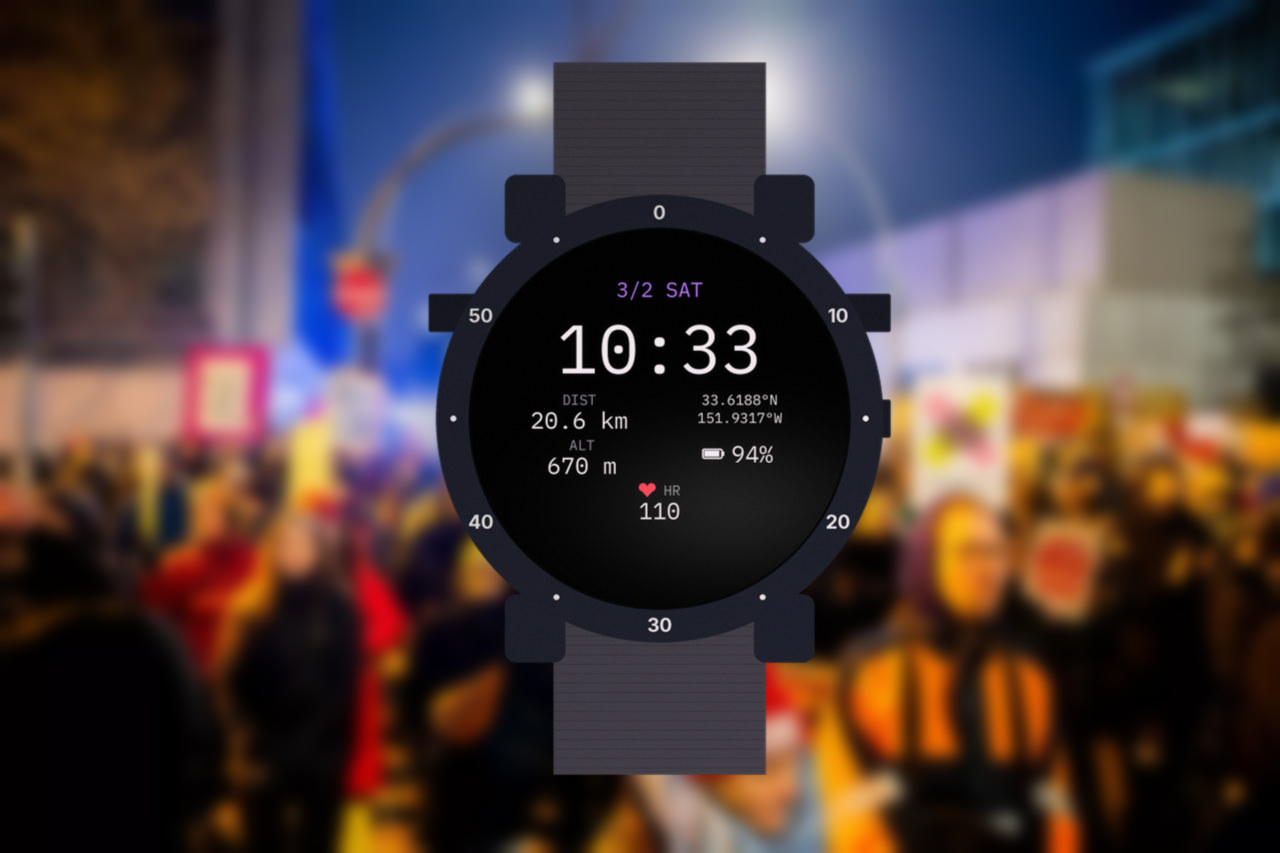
10:33
